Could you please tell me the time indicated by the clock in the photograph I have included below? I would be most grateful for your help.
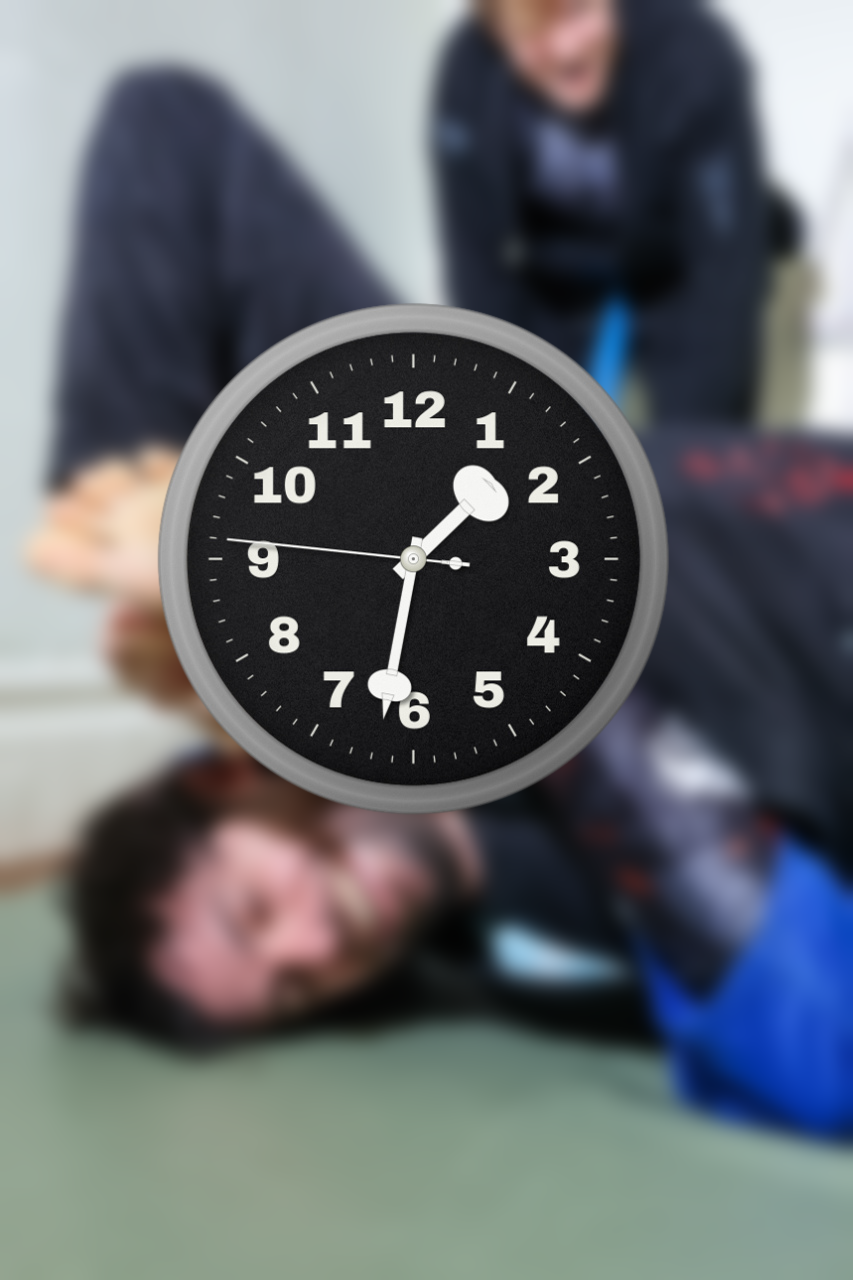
1:31:46
